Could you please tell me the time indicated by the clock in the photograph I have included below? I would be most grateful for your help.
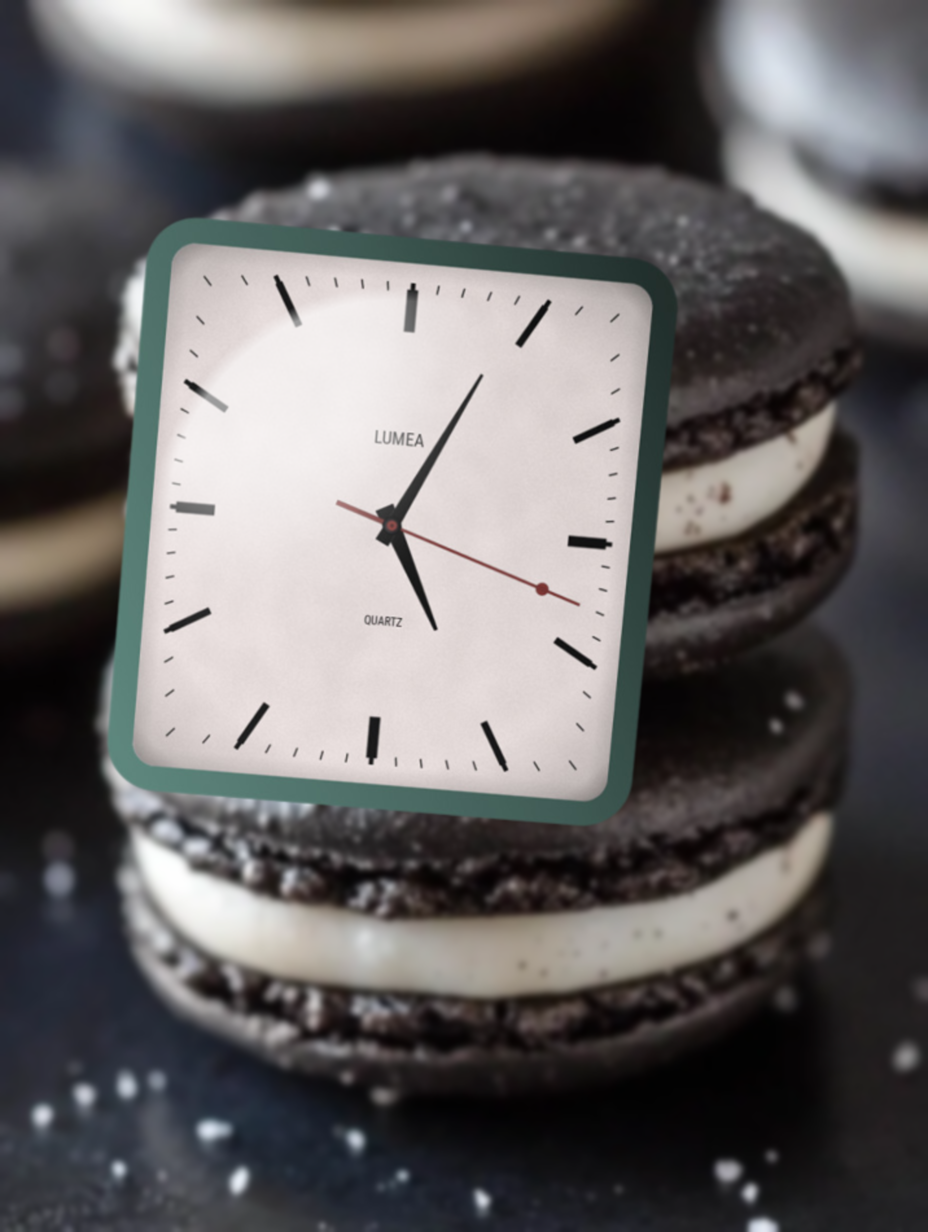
5:04:18
